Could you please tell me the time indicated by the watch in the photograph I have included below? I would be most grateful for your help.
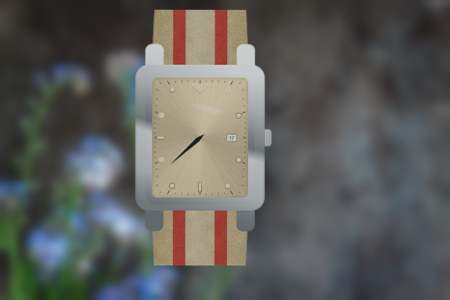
7:38
